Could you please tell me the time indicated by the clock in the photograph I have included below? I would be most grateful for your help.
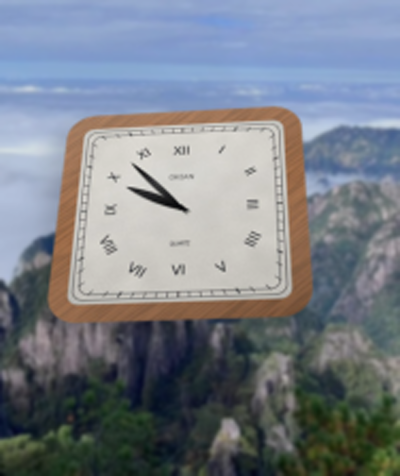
9:53
